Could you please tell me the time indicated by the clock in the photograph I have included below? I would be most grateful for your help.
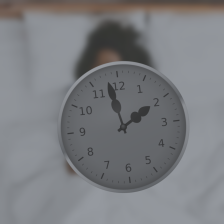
1:58
